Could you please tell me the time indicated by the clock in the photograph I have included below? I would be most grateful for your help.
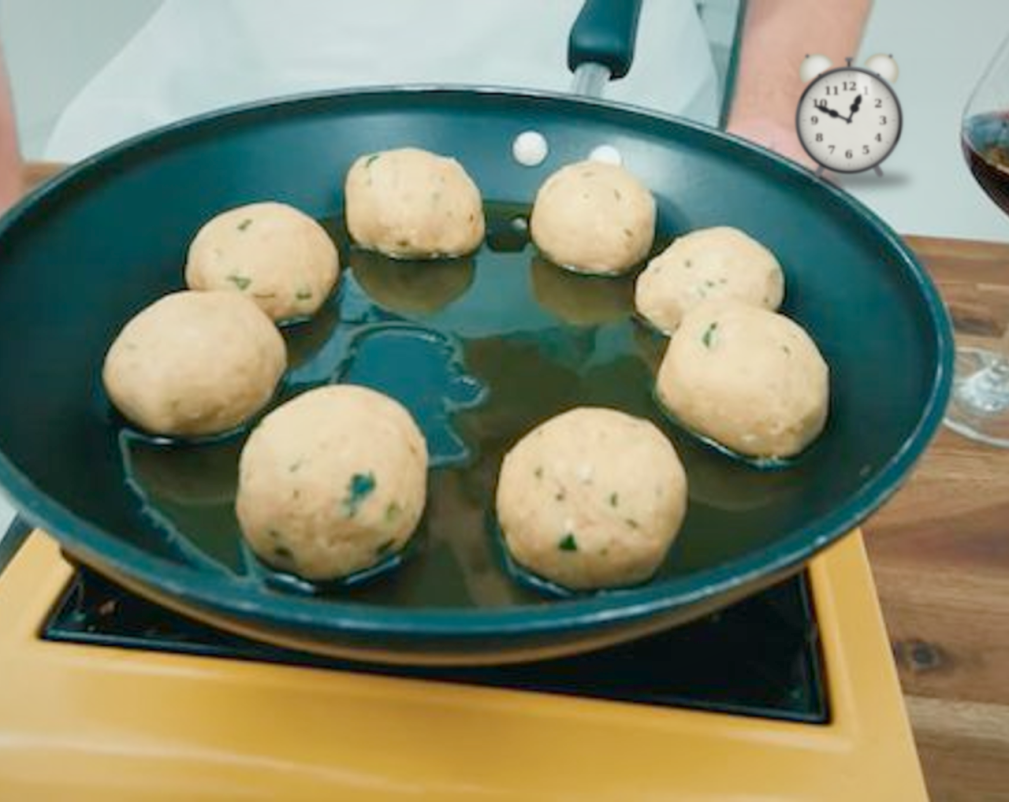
12:49
